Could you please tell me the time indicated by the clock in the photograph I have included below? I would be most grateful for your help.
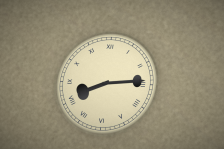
8:14
